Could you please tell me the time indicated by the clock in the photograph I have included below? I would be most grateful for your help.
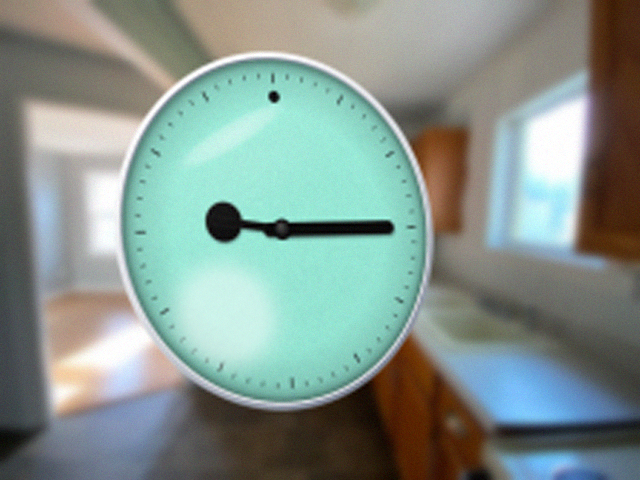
9:15
